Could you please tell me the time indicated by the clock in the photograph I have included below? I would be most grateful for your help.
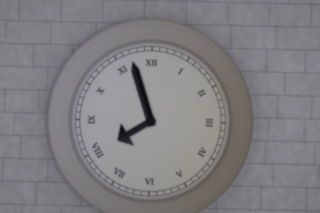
7:57
